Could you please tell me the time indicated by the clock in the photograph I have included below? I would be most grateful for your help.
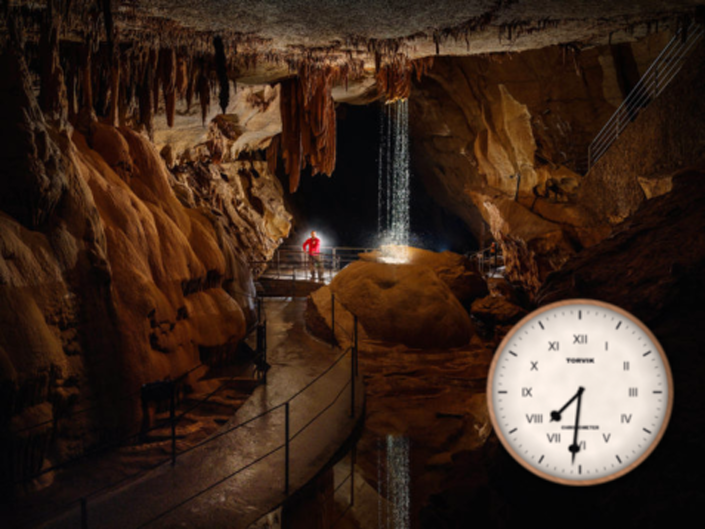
7:31
